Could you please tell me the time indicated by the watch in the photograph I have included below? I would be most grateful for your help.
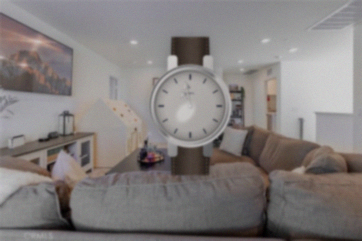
10:58
